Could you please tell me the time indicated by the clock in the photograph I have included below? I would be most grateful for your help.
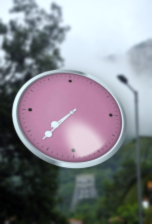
7:37
